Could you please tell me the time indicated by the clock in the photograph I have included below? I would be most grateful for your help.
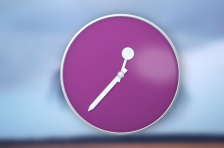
12:37
